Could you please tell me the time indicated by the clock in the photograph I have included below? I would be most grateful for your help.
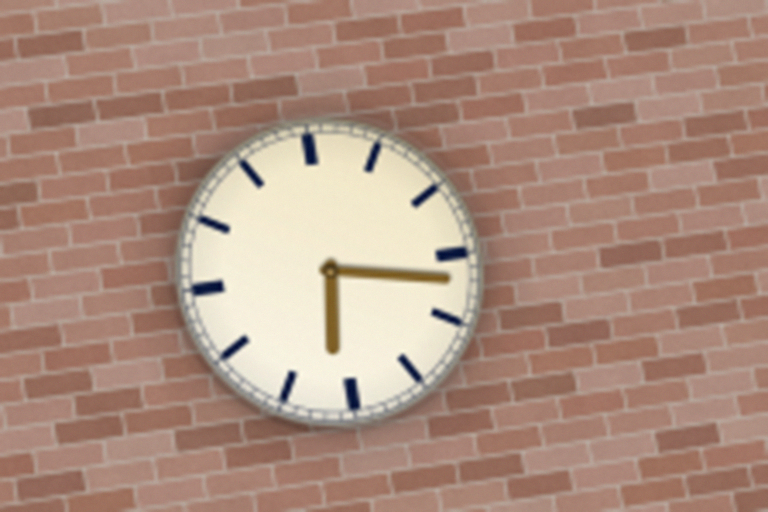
6:17
